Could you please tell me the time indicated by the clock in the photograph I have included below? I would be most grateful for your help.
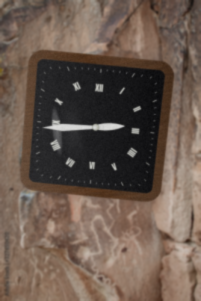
2:44
